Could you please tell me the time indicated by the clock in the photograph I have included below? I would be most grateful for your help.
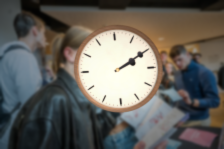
2:10
